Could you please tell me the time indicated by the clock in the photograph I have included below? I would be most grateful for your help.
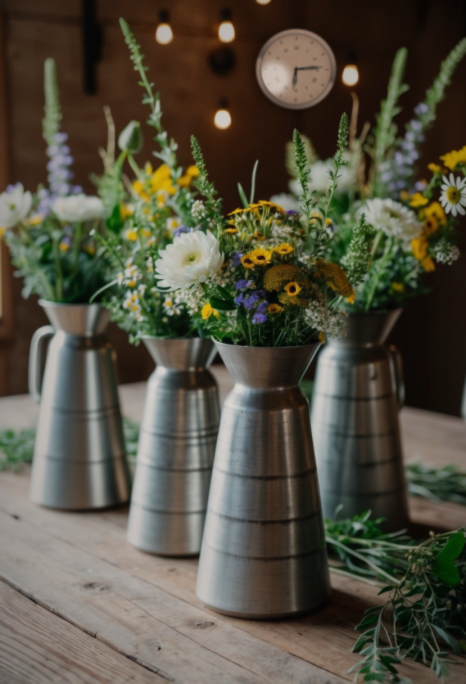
6:14
